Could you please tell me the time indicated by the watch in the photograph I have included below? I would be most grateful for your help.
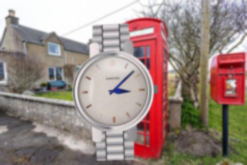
3:08
